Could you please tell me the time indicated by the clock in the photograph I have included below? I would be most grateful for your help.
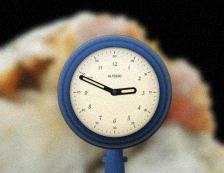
2:49
